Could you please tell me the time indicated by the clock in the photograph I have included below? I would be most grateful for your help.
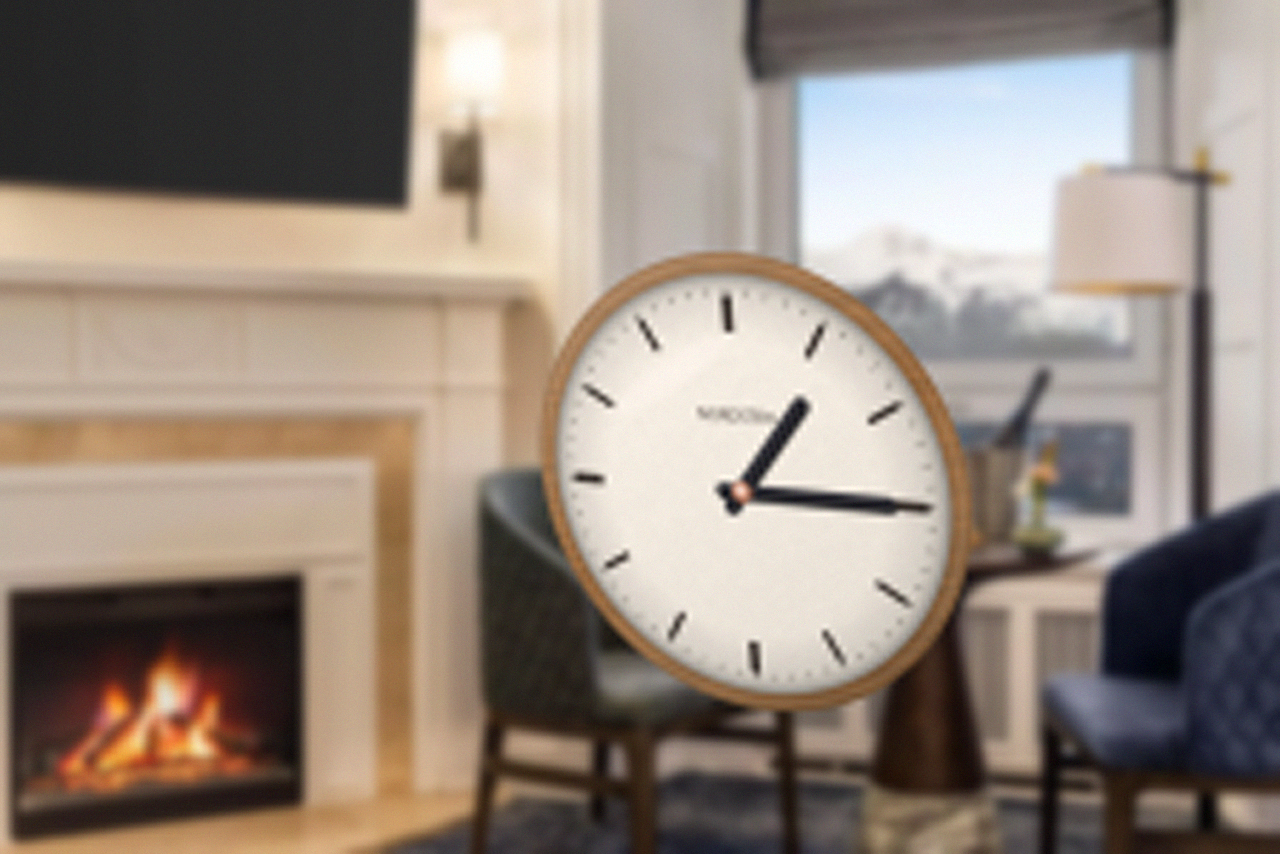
1:15
